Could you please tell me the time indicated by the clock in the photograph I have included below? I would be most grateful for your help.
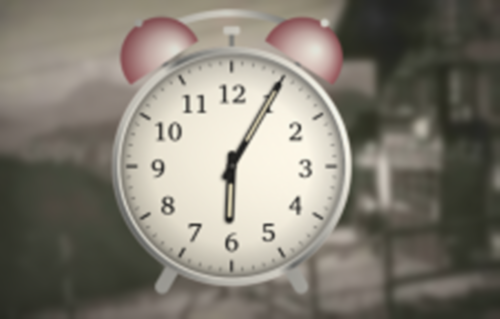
6:05
